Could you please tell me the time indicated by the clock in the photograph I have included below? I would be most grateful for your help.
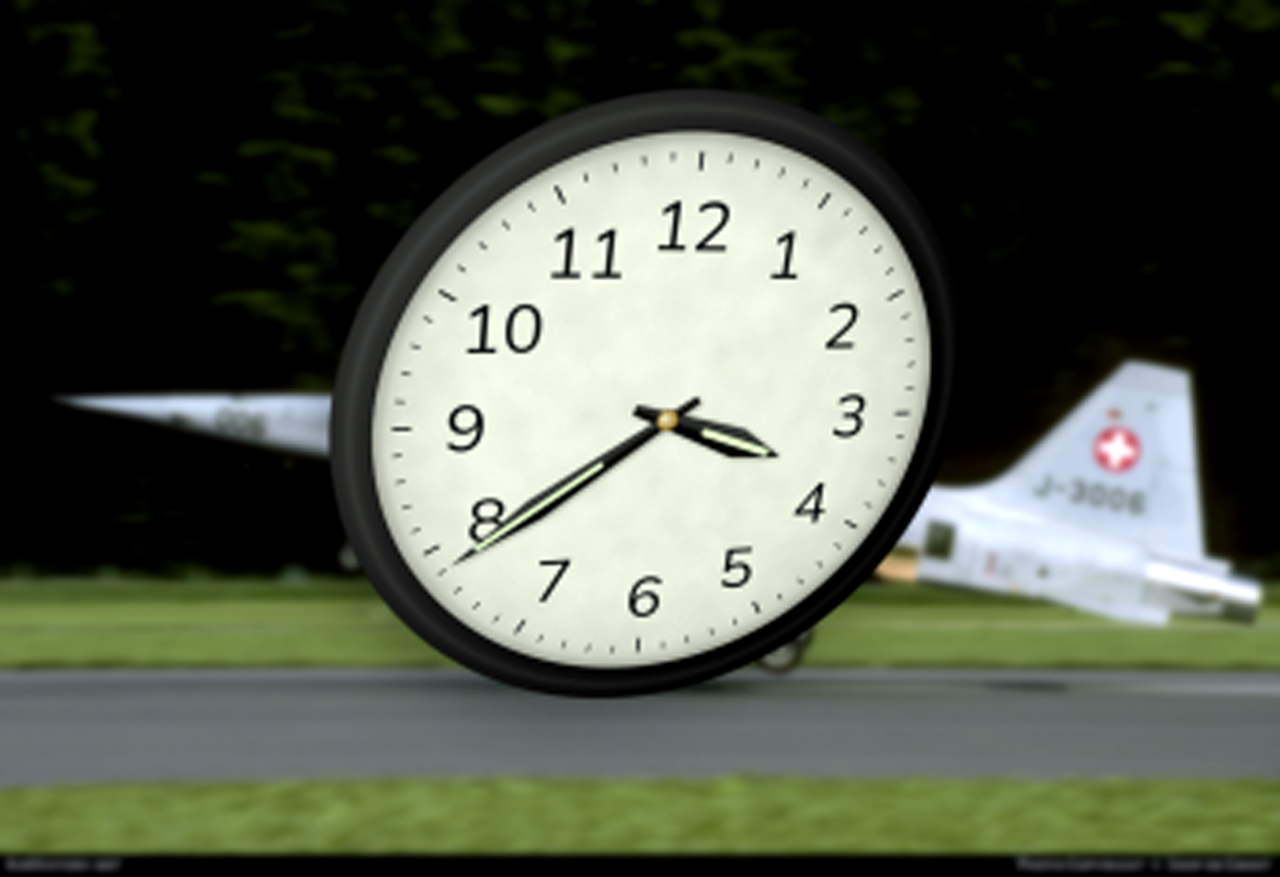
3:39
